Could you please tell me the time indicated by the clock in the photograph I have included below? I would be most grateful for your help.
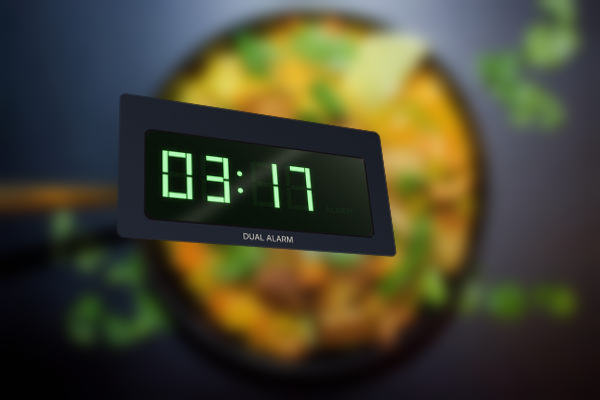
3:17
